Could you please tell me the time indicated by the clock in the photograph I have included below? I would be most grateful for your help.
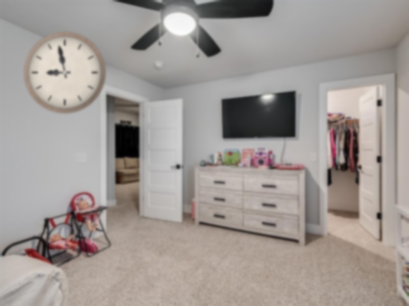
8:58
